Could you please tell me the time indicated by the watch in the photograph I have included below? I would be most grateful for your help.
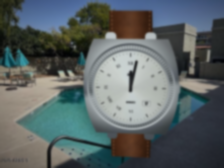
12:02
